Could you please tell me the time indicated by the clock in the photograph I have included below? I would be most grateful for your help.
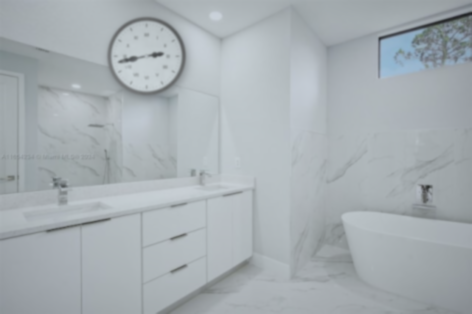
2:43
